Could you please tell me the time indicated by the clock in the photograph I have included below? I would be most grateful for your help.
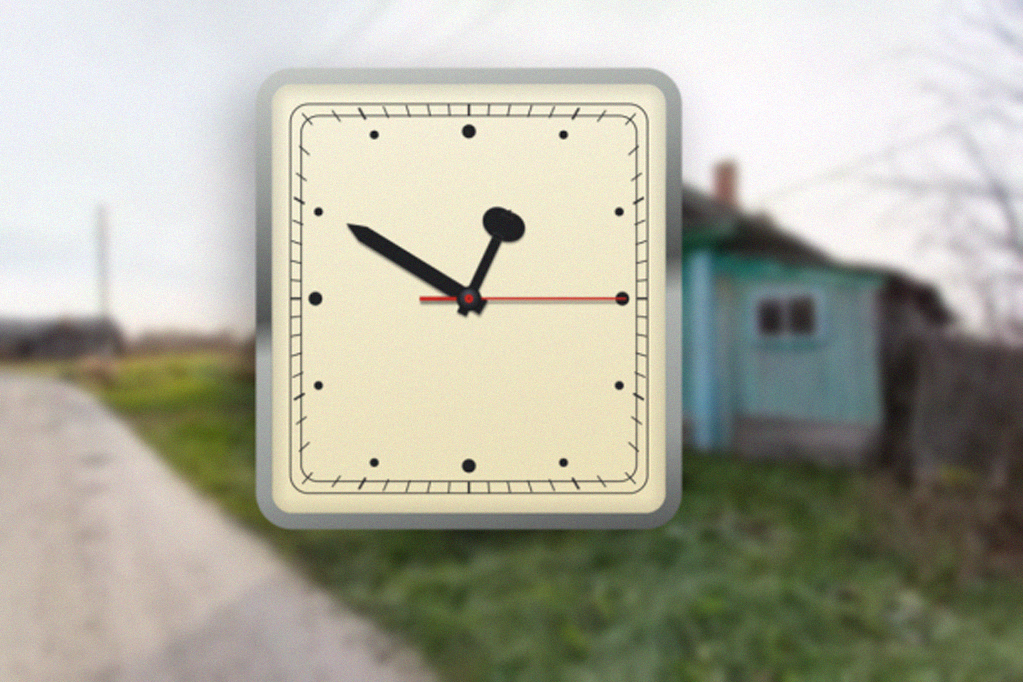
12:50:15
